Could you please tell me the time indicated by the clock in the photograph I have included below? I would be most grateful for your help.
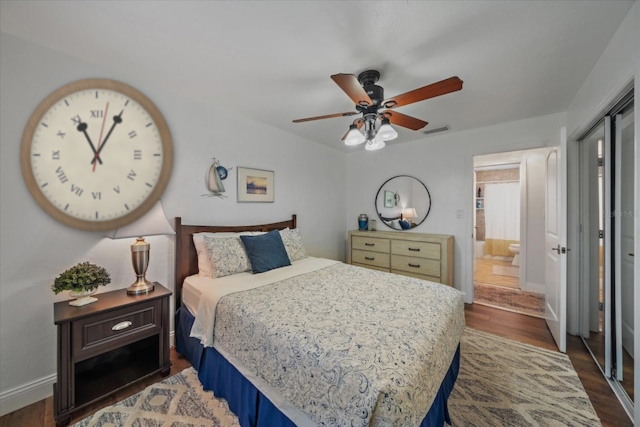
11:05:02
